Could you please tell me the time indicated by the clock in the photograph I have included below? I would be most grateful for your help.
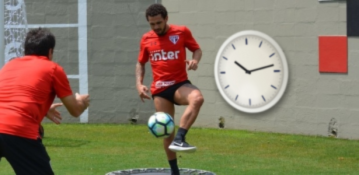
10:13
